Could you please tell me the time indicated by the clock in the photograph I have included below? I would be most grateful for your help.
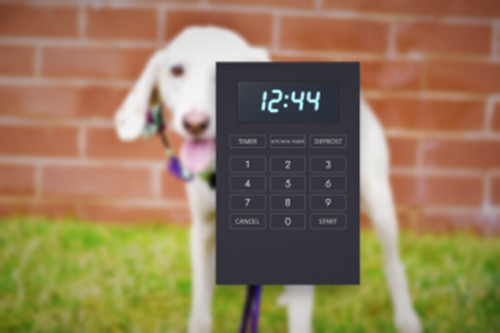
12:44
